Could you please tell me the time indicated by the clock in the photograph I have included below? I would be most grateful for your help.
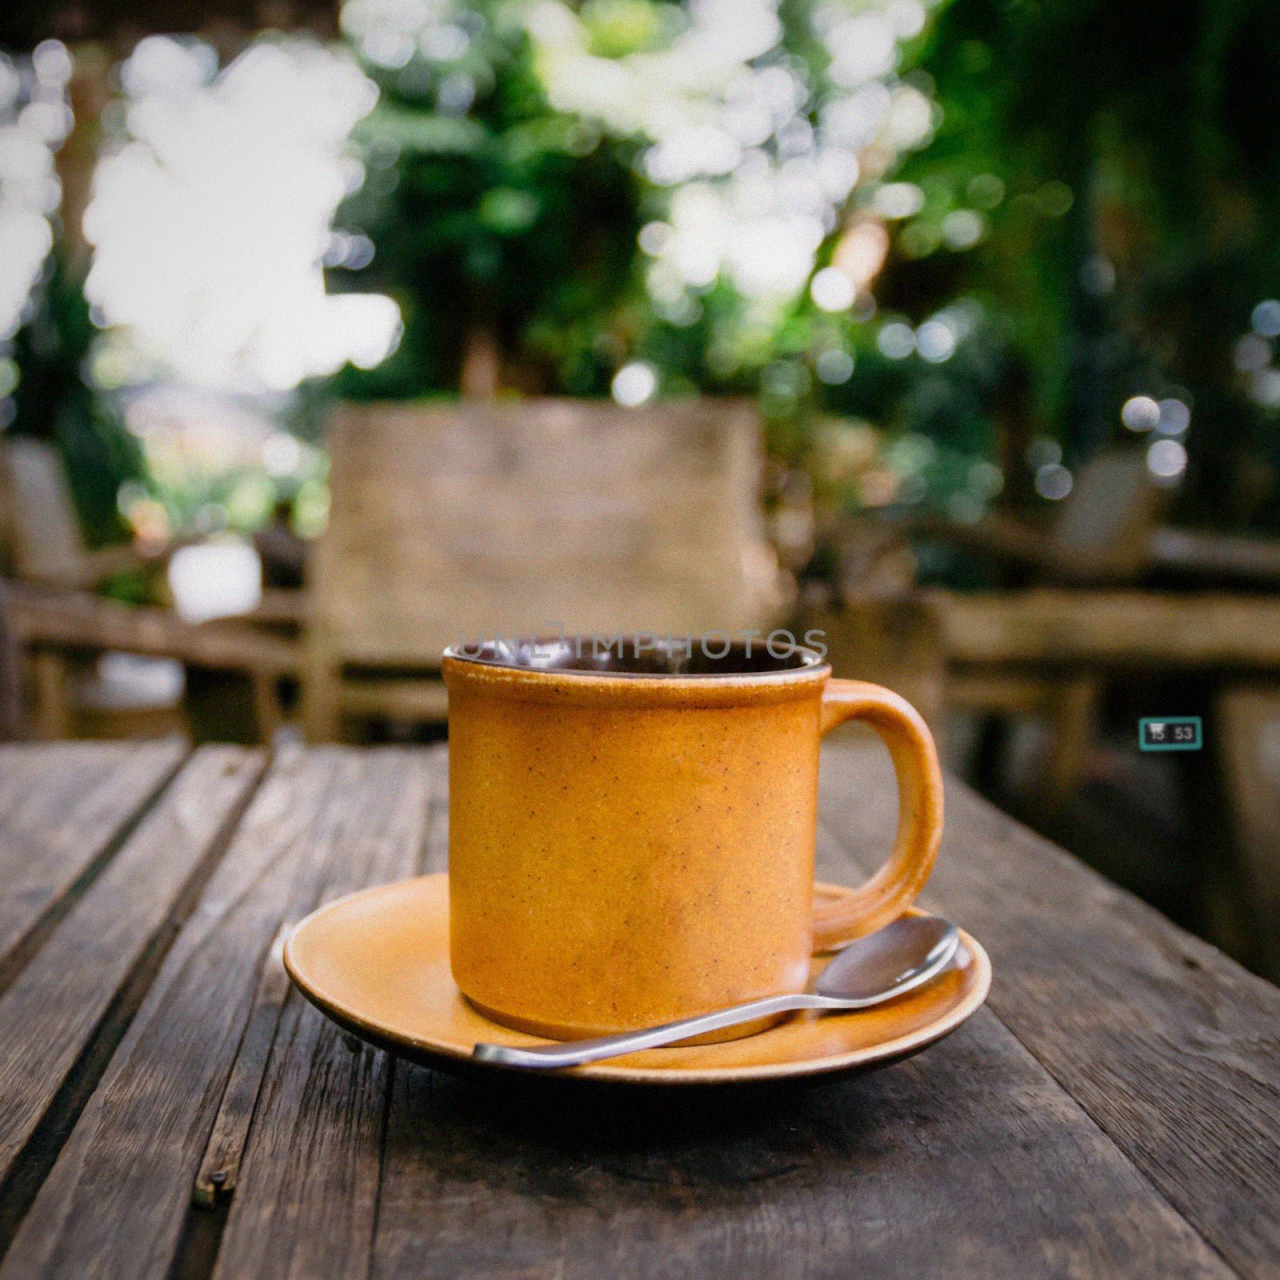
15:53
